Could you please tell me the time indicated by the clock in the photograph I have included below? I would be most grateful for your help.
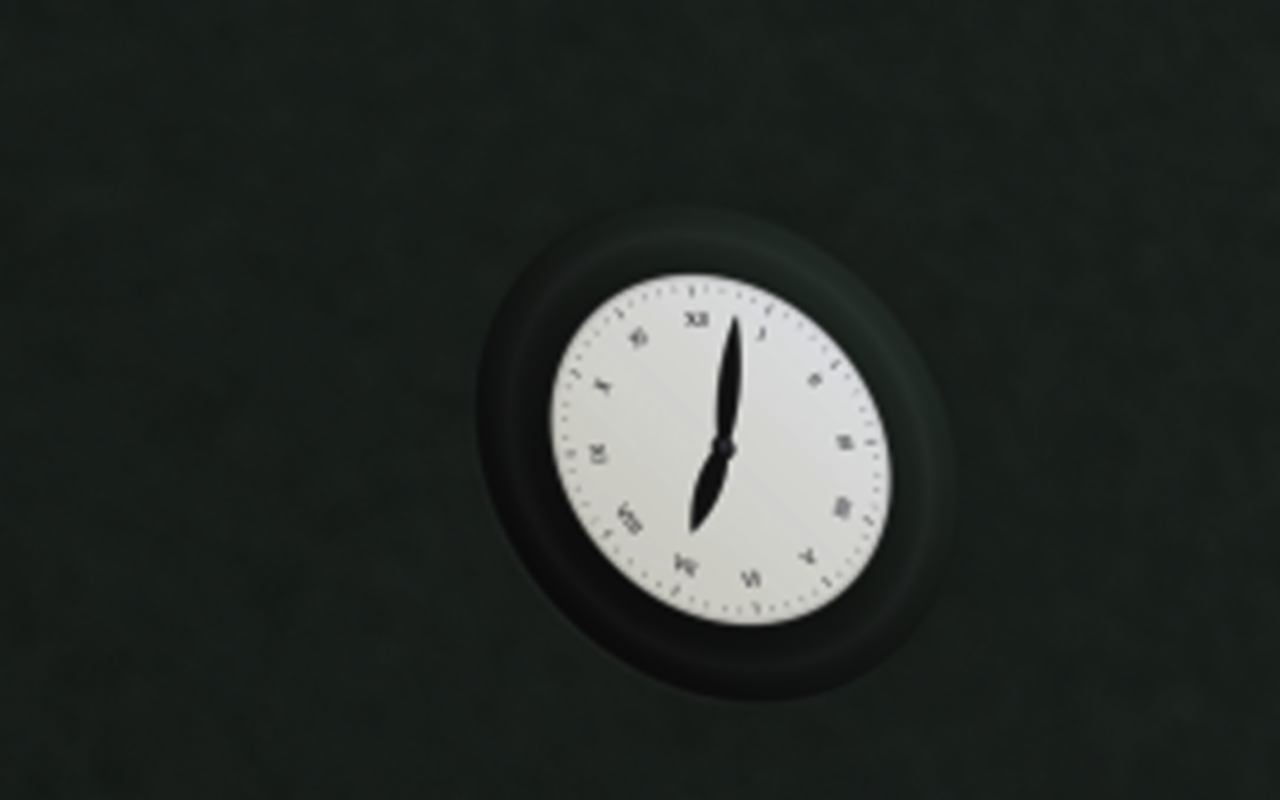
7:03
